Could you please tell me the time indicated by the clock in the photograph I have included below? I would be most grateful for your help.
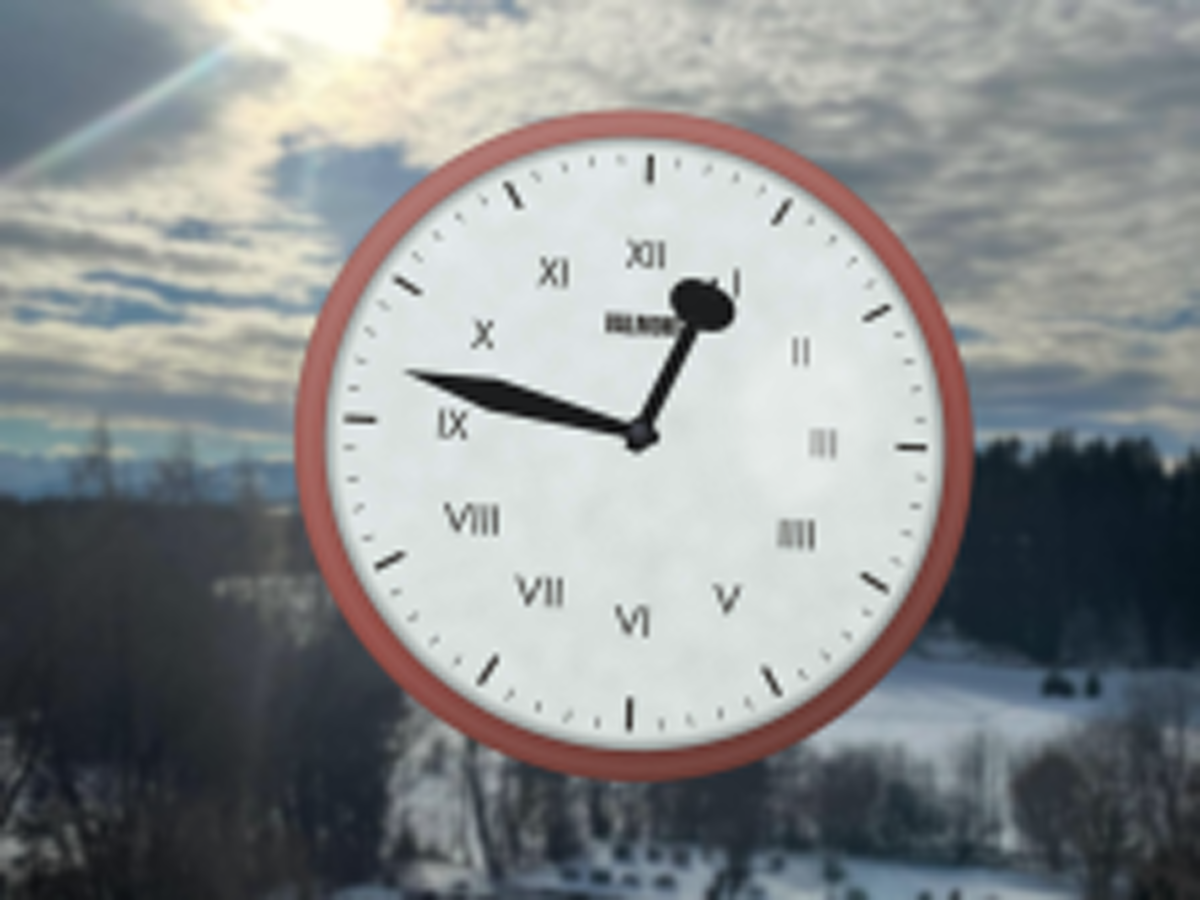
12:47
